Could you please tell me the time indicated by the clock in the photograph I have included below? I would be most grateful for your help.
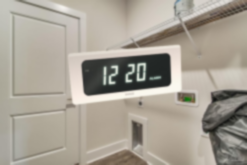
12:20
